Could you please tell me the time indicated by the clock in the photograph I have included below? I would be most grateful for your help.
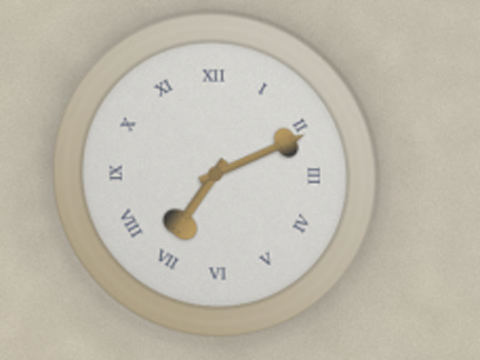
7:11
